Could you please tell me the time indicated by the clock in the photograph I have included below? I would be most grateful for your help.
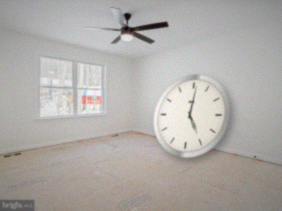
5:01
